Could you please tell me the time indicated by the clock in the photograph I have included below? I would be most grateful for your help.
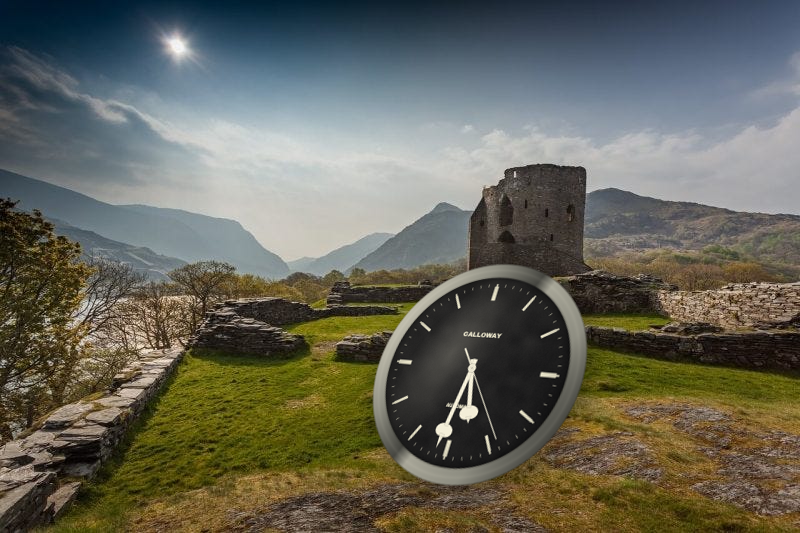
5:31:24
